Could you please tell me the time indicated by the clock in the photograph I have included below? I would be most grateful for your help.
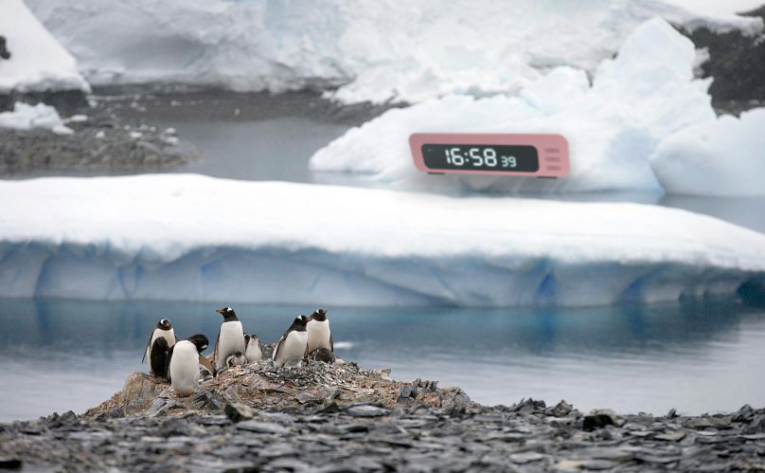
16:58
